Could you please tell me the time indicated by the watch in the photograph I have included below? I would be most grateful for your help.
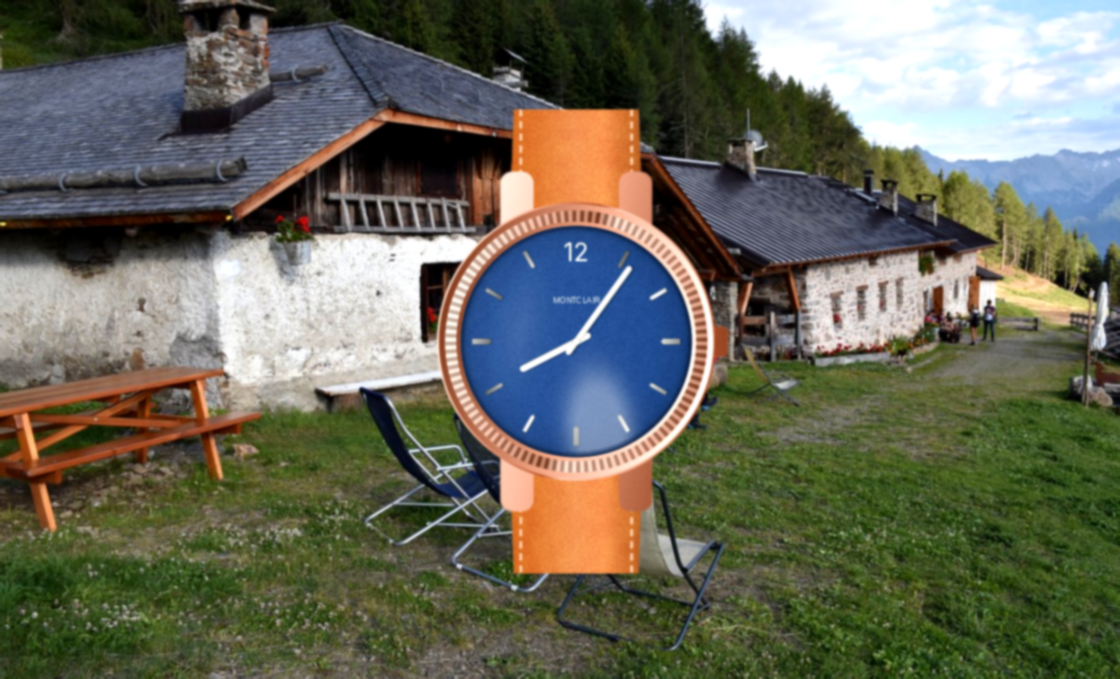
8:06
